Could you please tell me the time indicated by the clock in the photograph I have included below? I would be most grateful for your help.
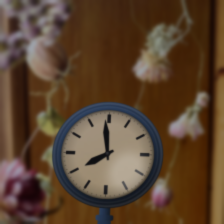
7:59
